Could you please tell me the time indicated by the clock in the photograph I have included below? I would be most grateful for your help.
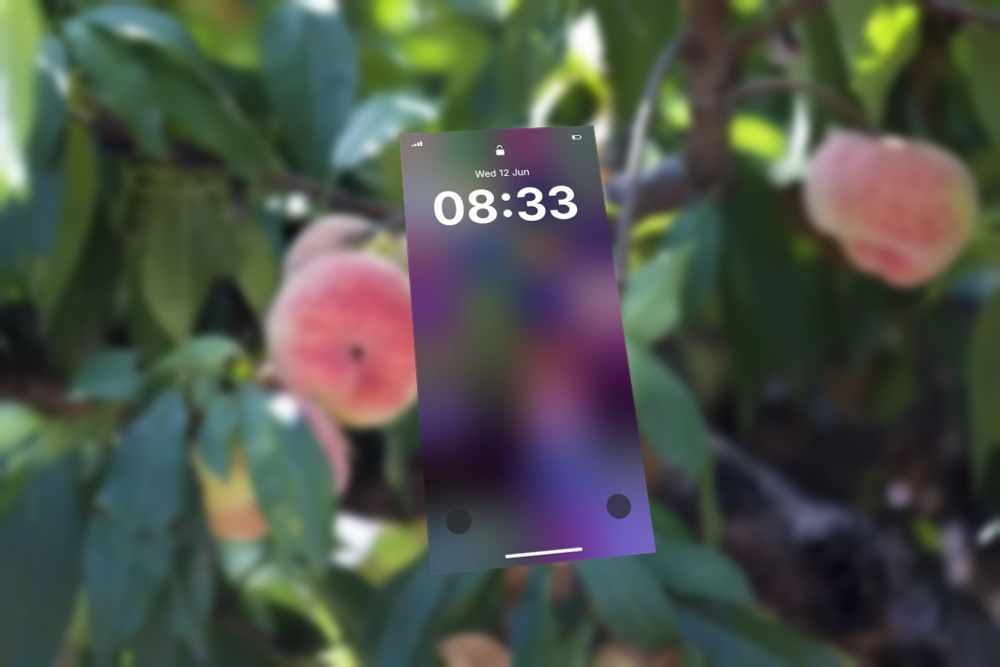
8:33
